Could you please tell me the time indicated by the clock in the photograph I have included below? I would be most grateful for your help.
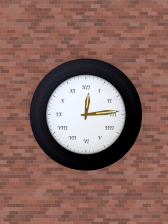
12:14
